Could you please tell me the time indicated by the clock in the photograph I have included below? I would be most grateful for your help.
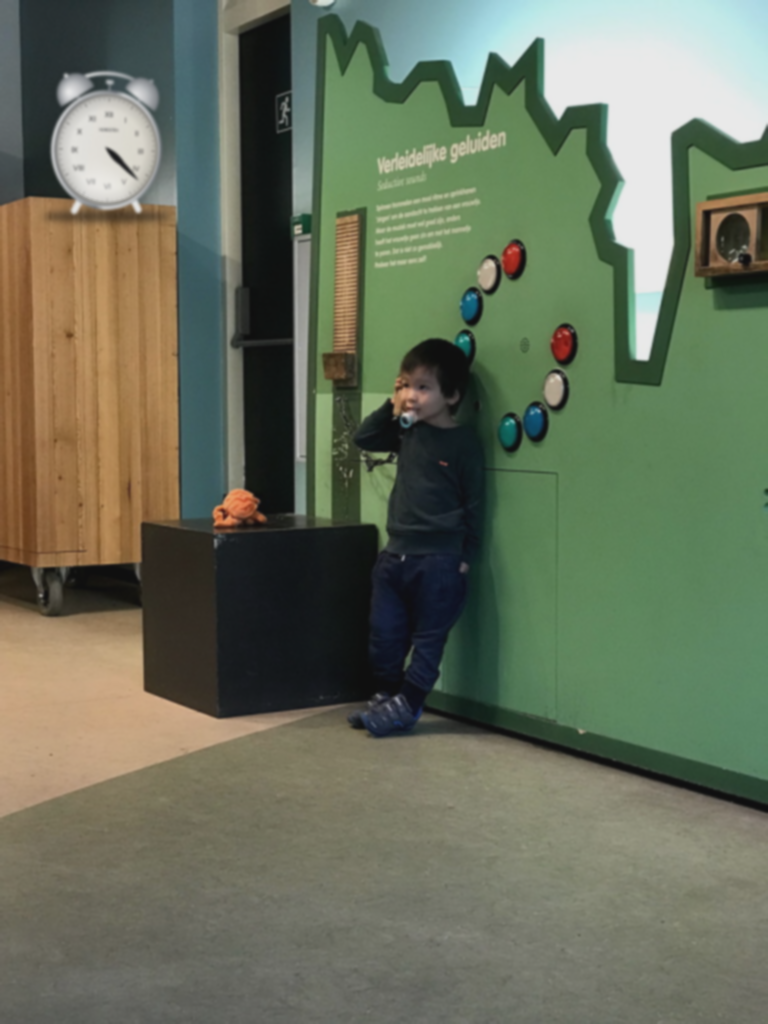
4:22
